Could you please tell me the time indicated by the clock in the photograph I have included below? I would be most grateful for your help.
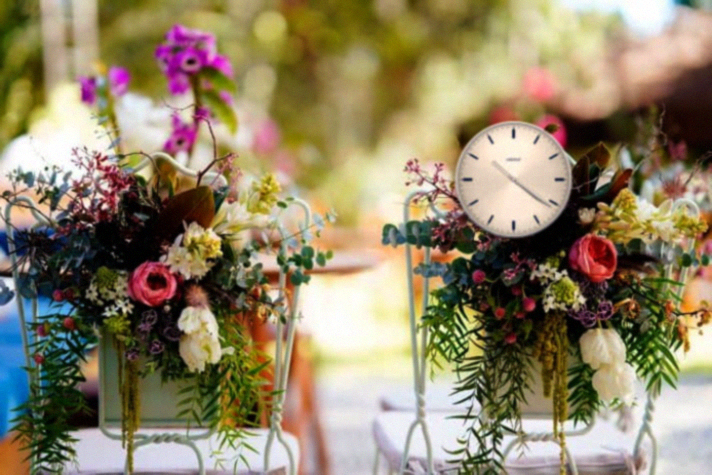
10:21
